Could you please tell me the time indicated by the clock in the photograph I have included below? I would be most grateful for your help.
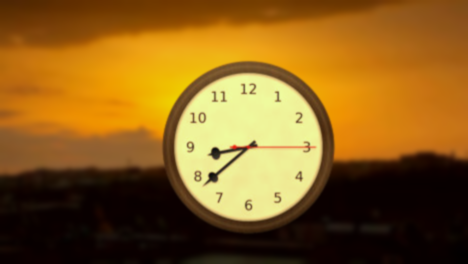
8:38:15
